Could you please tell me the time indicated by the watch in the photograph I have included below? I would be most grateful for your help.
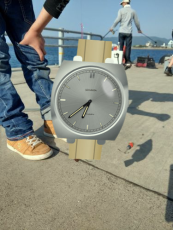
6:38
